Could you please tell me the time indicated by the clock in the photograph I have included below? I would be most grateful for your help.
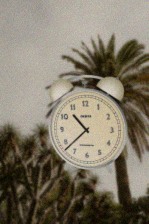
10:38
